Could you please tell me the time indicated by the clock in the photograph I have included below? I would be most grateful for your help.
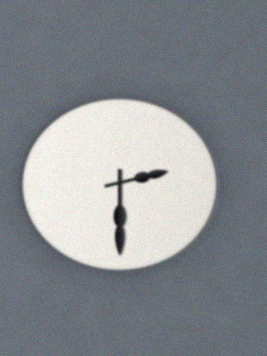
2:30
